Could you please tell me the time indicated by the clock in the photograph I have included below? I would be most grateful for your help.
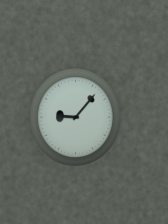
9:07
